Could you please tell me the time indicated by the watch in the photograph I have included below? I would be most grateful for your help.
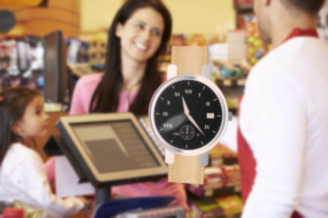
11:23
